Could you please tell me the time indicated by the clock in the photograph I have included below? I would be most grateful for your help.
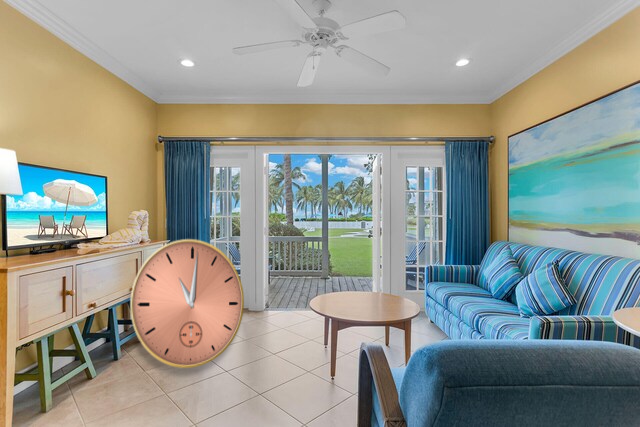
11:01
